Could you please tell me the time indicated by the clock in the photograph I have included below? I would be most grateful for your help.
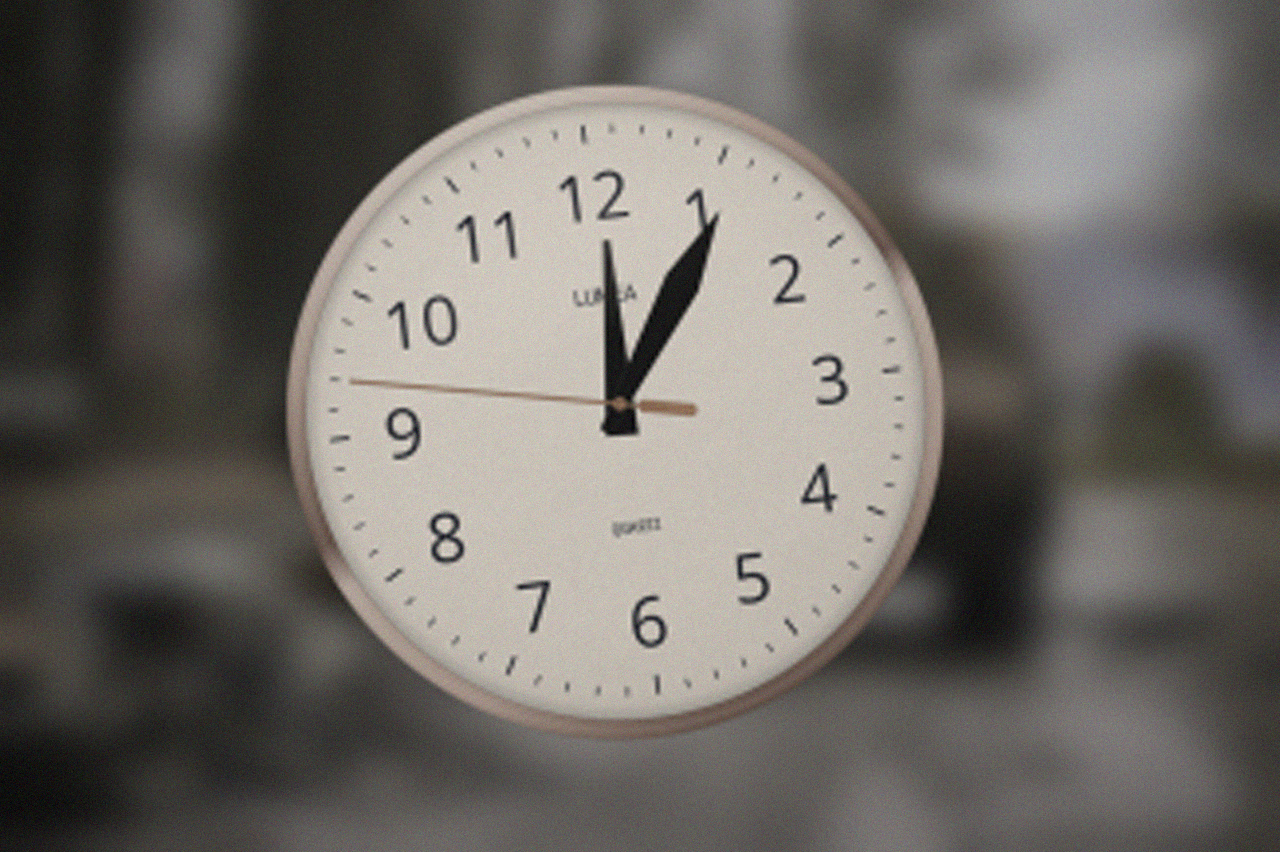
12:05:47
